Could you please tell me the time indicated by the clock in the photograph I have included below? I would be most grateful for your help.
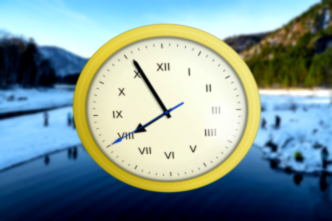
7:55:40
